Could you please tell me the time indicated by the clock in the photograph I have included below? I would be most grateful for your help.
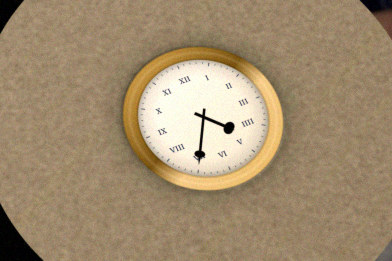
4:35
